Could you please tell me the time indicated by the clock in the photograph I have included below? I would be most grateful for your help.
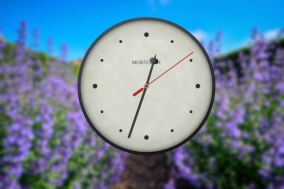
12:33:09
